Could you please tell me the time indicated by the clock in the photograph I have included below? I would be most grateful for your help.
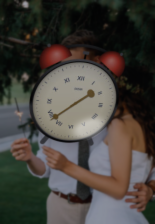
1:38
